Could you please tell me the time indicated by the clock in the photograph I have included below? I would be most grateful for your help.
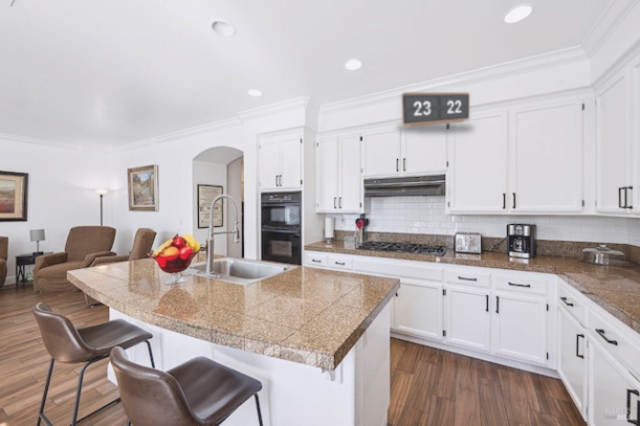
23:22
